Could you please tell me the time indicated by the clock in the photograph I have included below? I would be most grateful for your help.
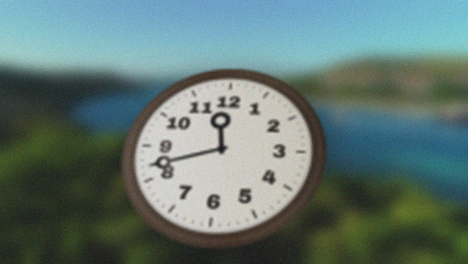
11:42
